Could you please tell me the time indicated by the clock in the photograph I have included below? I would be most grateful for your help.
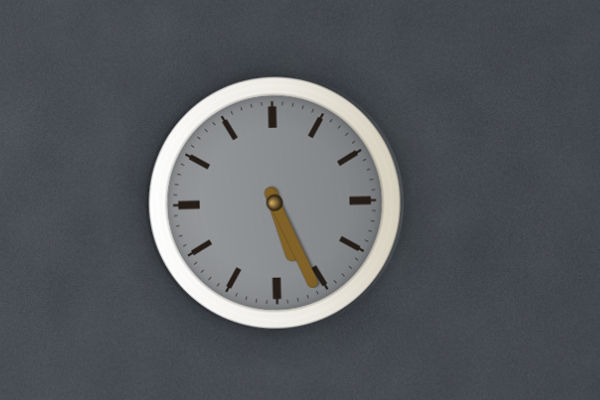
5:26
